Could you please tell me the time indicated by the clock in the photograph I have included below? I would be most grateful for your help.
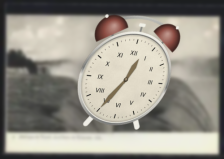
12:35
